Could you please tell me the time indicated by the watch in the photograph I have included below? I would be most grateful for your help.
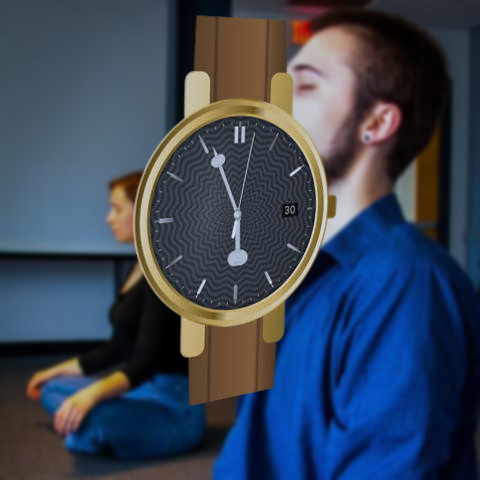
5:56:02
